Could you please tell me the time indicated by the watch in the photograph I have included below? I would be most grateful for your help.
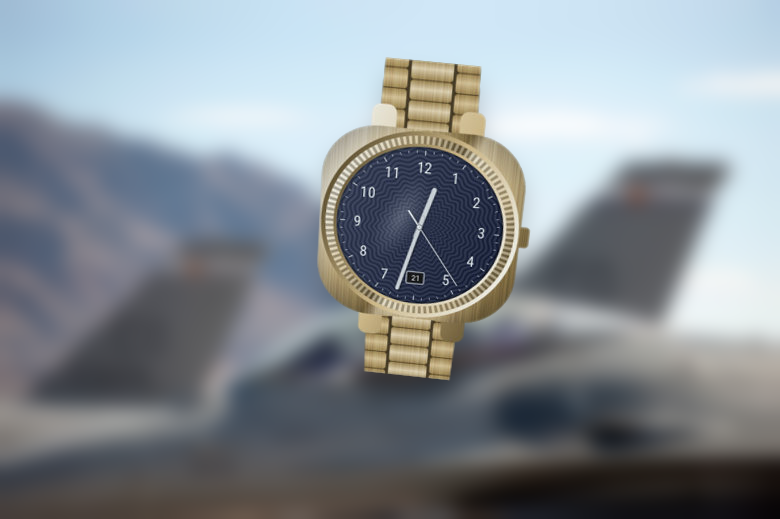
12:32:24
